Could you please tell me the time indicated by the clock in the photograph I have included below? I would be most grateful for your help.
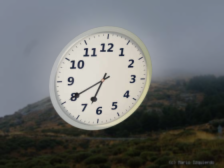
6:40
